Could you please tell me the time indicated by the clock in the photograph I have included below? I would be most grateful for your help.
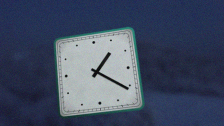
1:21
